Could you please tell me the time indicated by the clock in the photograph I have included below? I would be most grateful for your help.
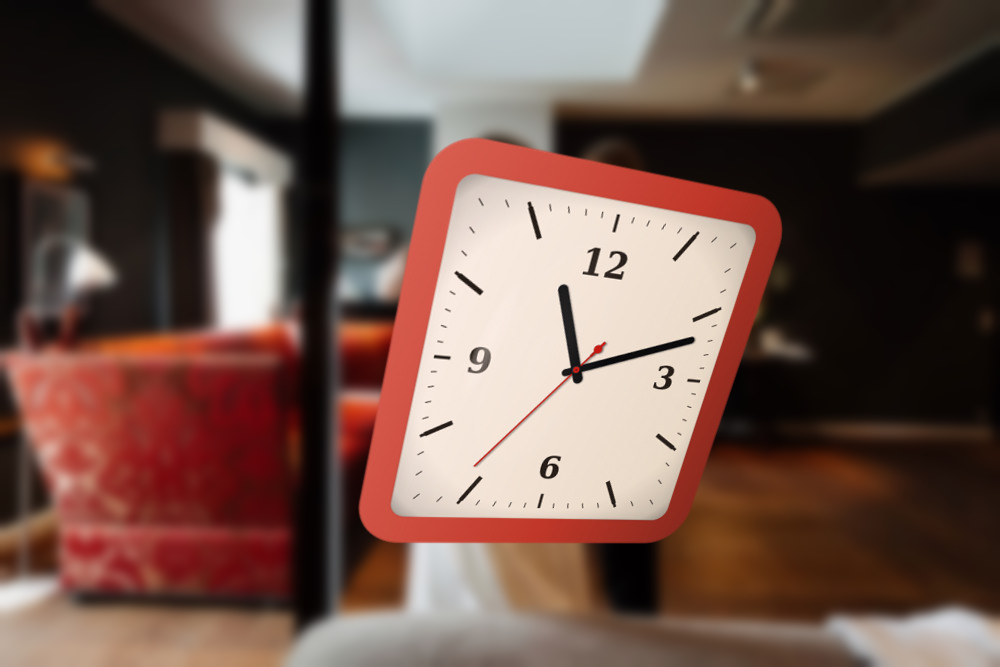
11:11:36
